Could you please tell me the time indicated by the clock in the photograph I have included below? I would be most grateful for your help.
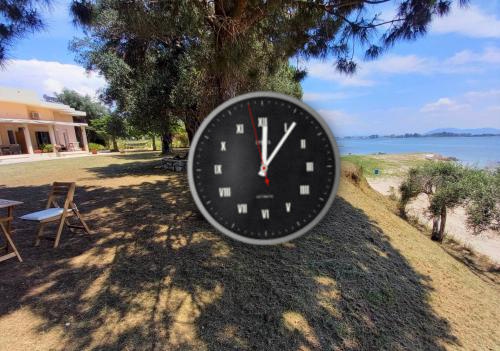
12:05:58
